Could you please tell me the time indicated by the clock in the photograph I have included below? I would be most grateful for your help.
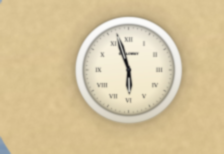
5:57
